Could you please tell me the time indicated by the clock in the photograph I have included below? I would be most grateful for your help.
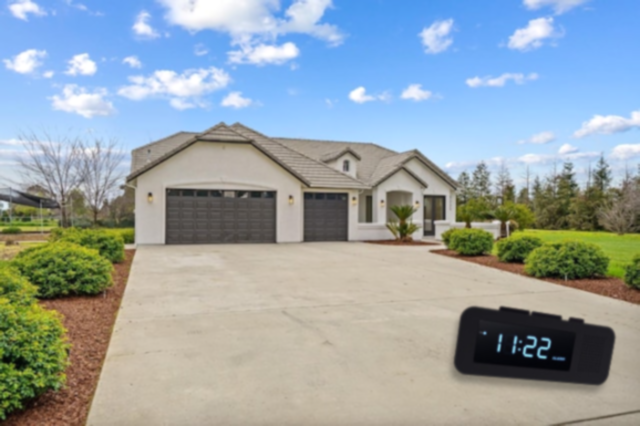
11:22
